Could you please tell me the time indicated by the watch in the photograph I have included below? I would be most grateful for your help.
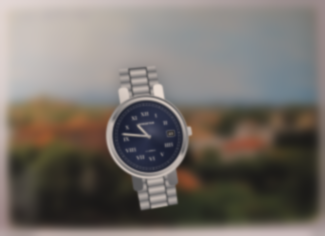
10:47
